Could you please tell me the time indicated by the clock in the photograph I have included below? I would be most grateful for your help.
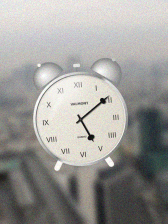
5:09
